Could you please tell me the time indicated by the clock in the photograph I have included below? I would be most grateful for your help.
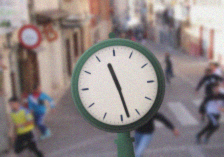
11:28
